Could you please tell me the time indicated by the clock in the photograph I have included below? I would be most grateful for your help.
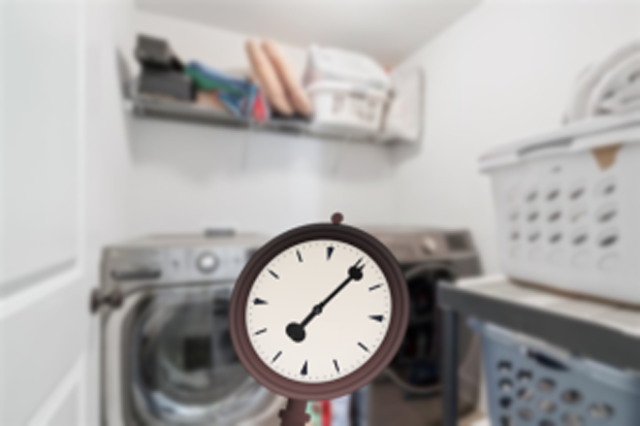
7:06
